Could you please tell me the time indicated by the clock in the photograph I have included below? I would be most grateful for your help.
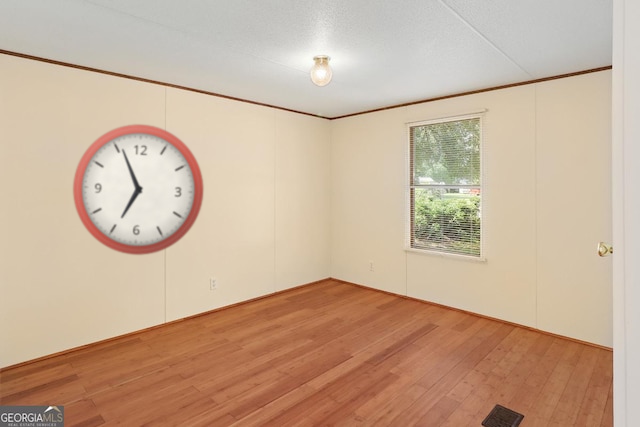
6:56
